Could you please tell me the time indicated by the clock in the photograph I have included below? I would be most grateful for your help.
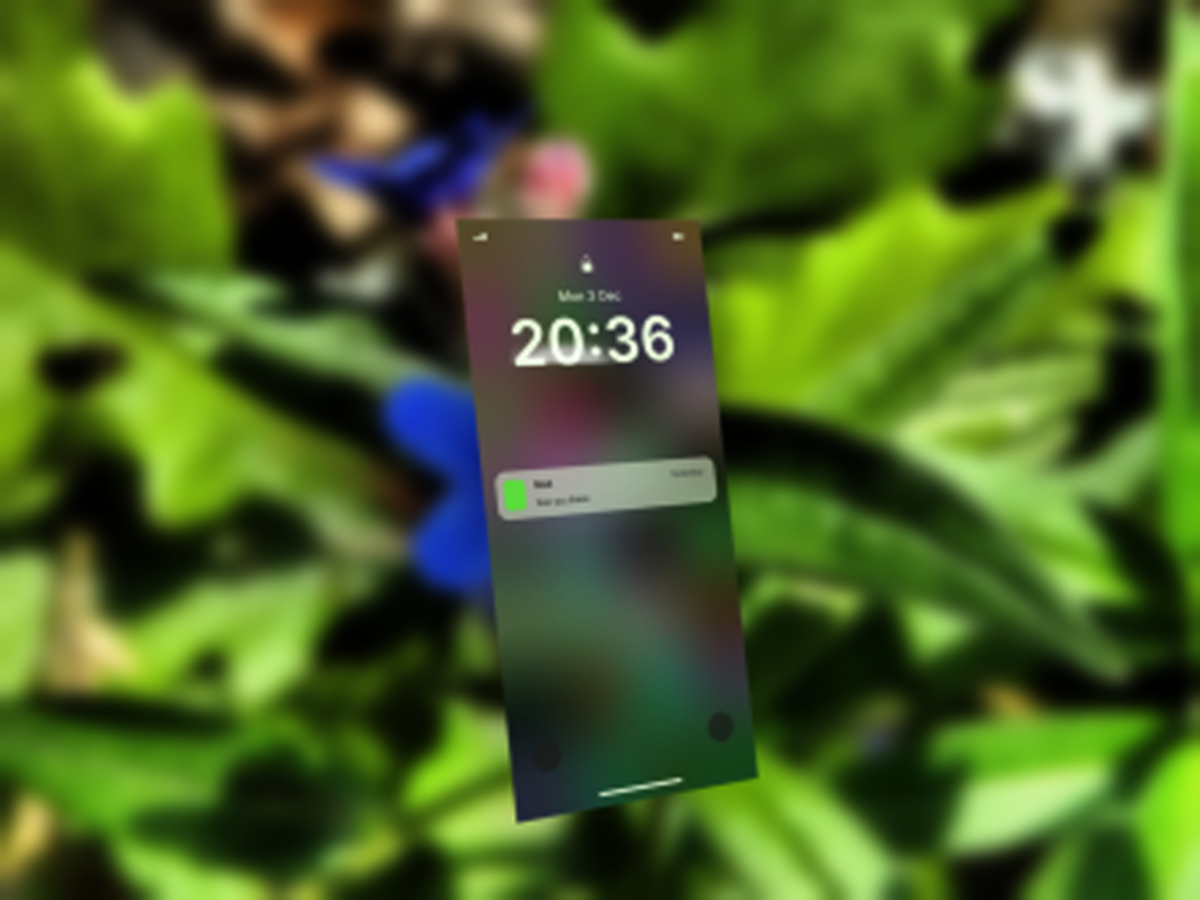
20:36
